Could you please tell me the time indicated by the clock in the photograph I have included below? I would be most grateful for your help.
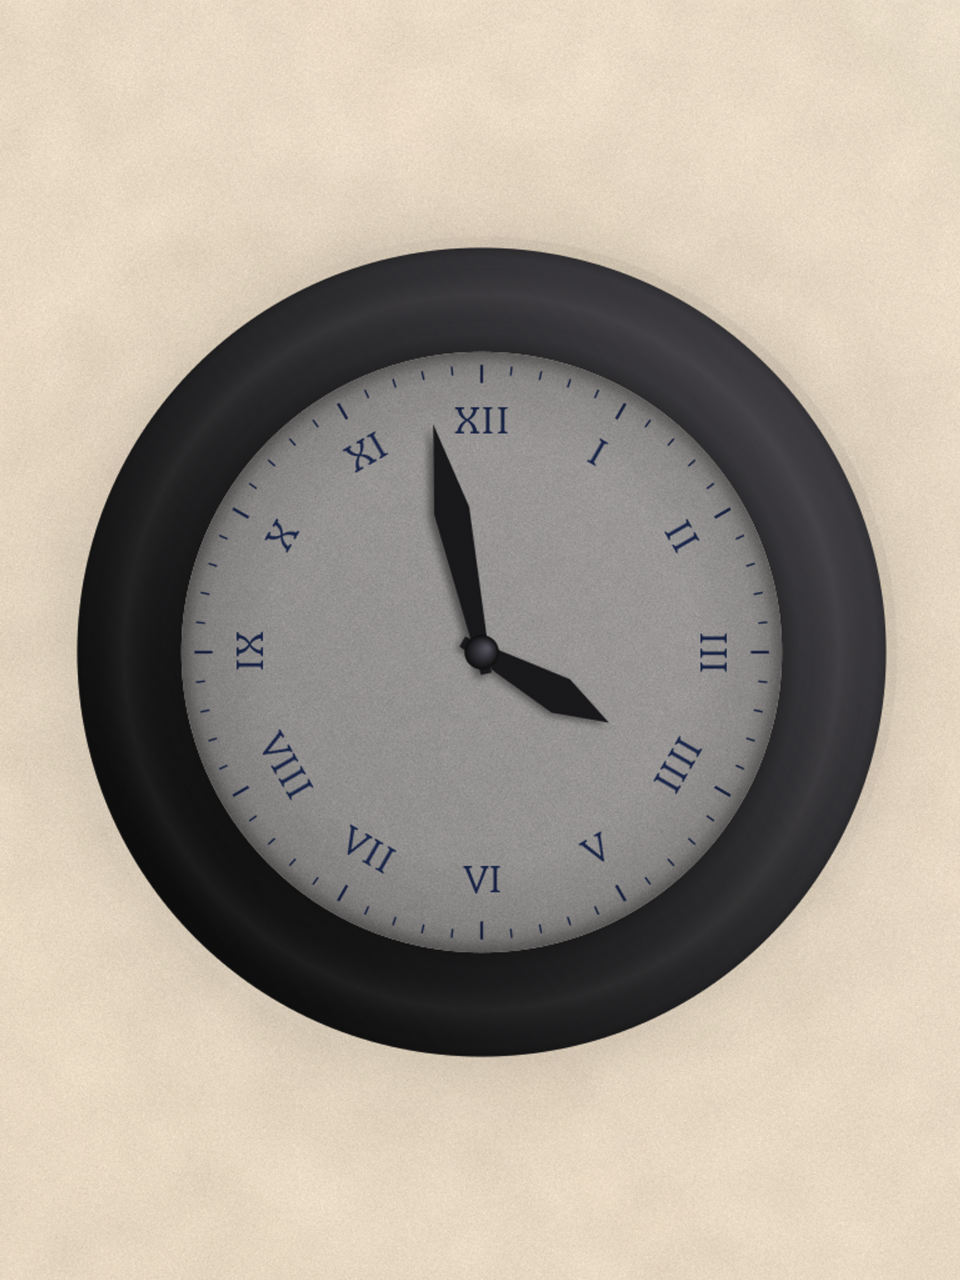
3:58
